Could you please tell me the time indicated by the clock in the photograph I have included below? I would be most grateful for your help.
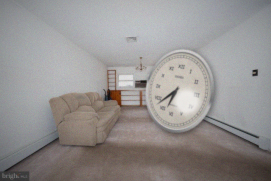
6:38
